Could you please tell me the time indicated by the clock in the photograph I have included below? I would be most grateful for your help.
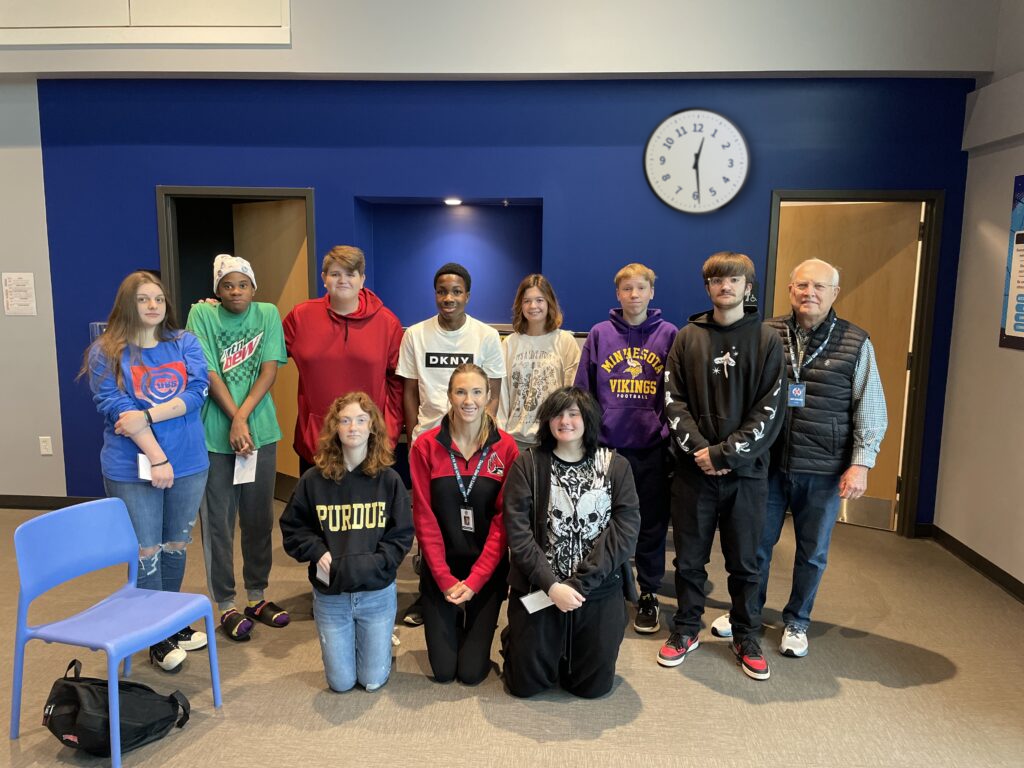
12:29
